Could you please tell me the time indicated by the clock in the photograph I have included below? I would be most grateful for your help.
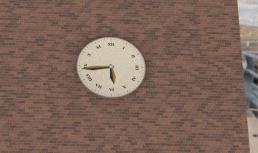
5:44
